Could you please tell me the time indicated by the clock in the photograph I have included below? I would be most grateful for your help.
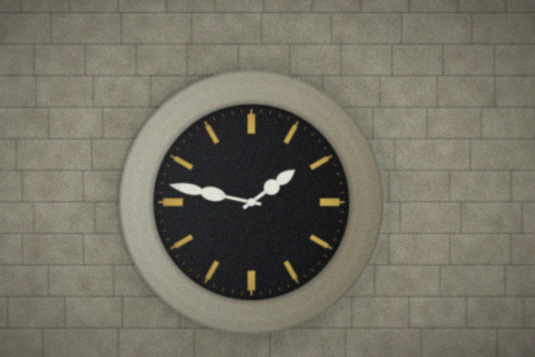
1:47
